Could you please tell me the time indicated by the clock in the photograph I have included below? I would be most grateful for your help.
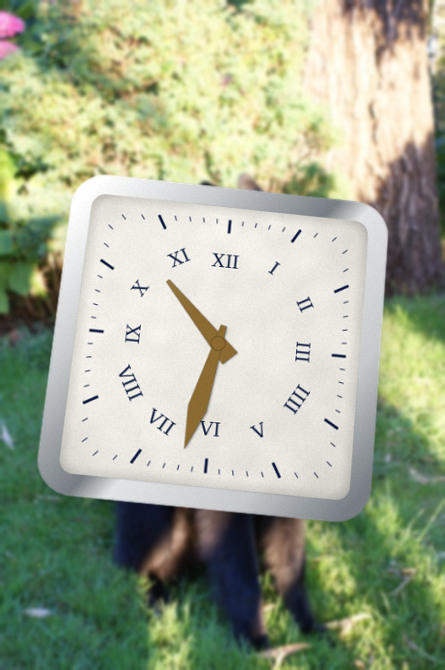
10:32
